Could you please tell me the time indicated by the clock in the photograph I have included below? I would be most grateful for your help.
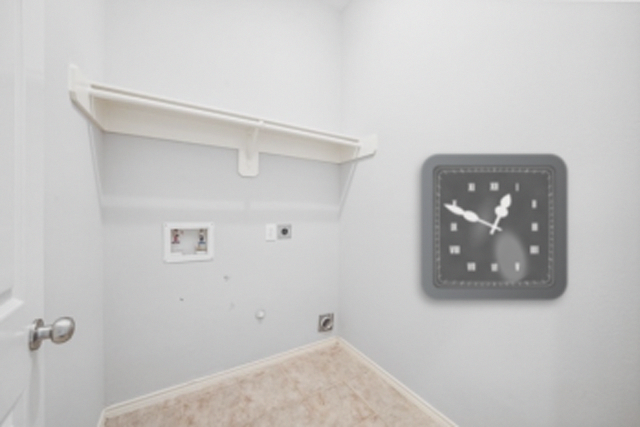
12:49
